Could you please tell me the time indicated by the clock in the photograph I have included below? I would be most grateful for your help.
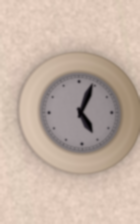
5:04
